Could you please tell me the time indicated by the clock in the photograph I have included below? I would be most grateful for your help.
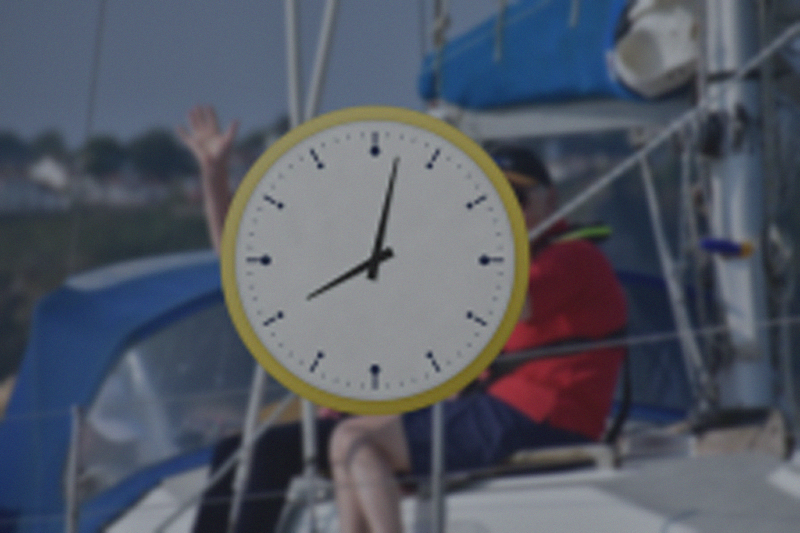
8:02
